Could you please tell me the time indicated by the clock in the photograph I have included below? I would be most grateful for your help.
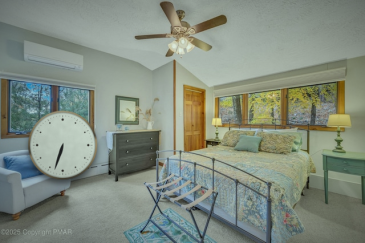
6:33
